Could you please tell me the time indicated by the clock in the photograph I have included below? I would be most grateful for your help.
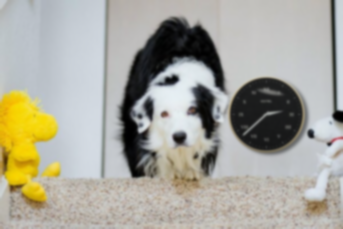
2:38
